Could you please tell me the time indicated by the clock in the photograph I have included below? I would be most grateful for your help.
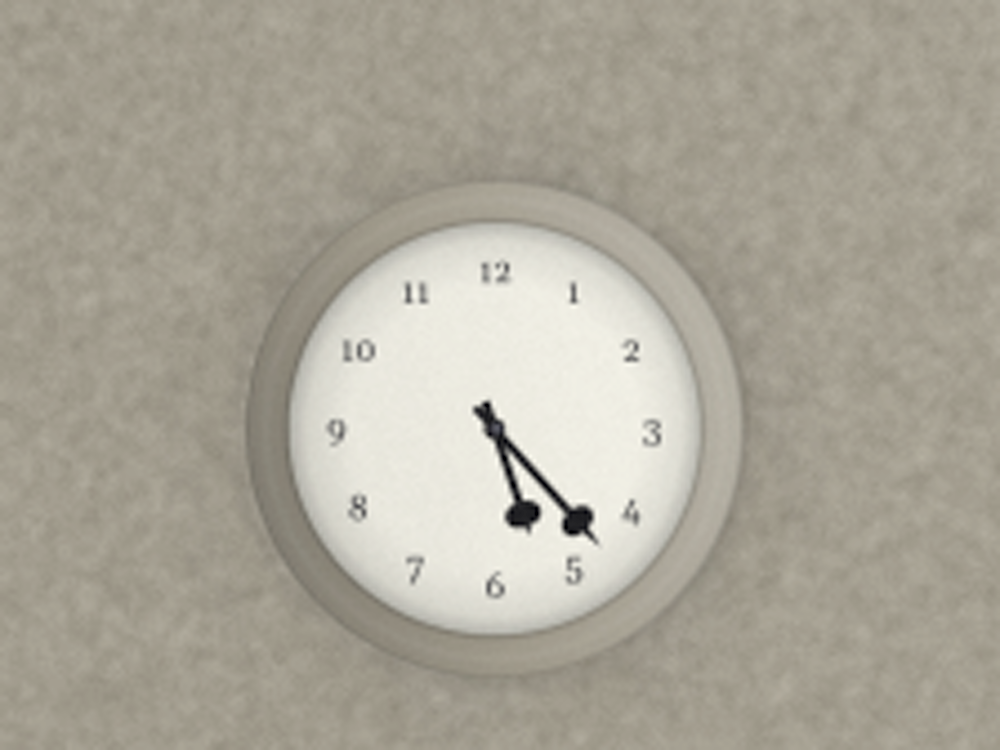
5:23
